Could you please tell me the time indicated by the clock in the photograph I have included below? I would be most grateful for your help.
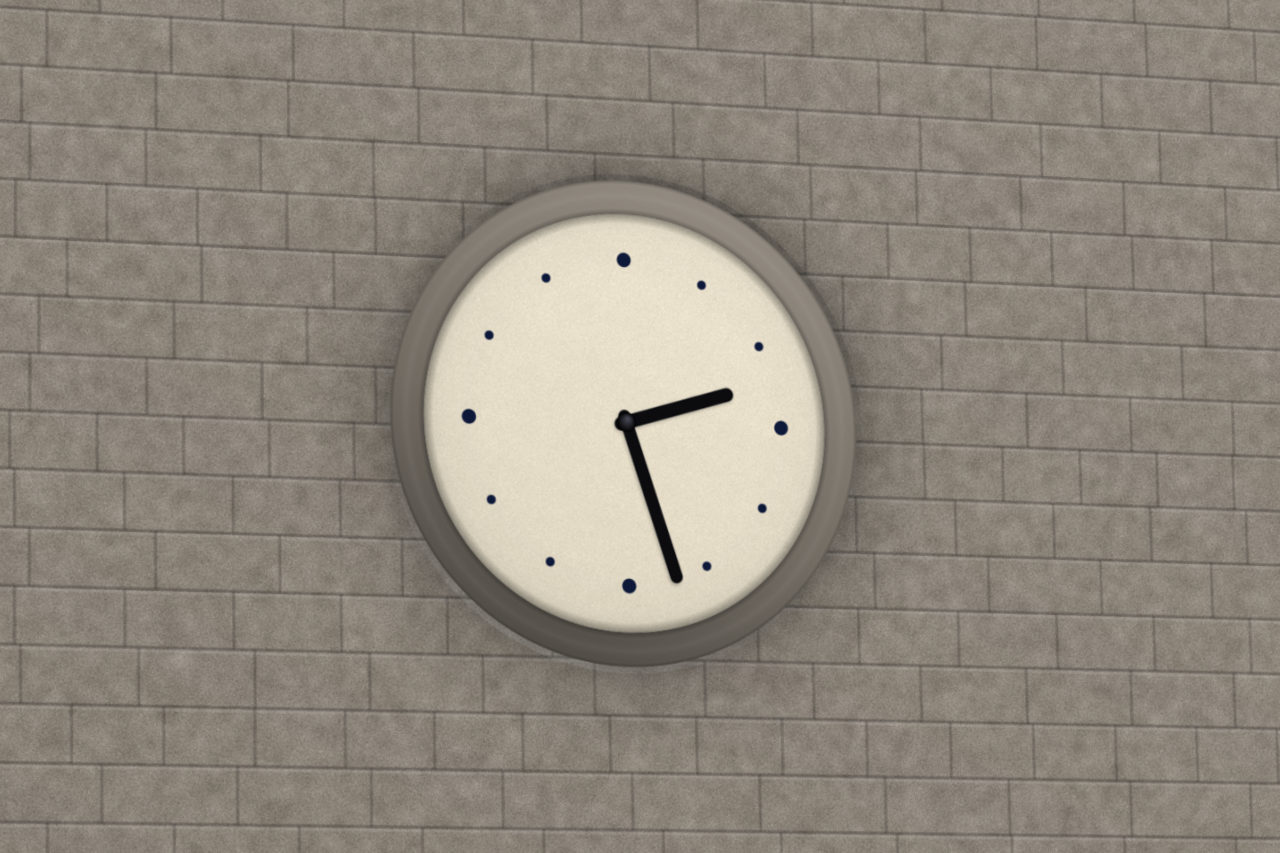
2:27
